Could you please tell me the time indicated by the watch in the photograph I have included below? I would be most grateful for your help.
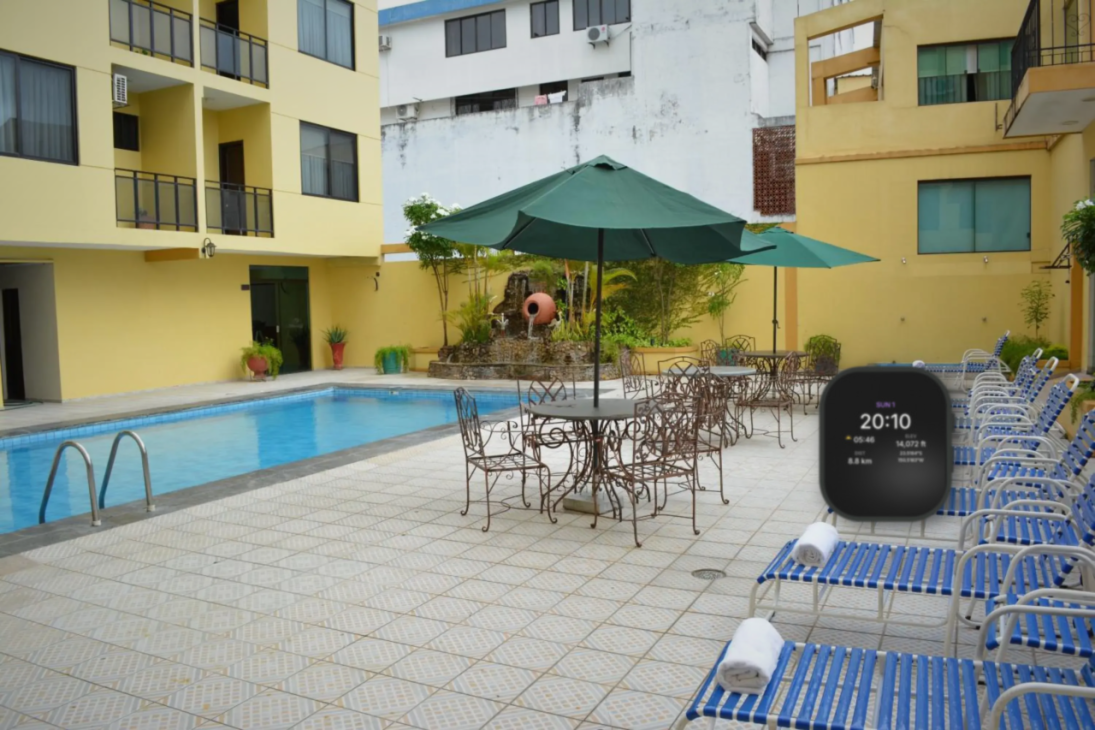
20:10
